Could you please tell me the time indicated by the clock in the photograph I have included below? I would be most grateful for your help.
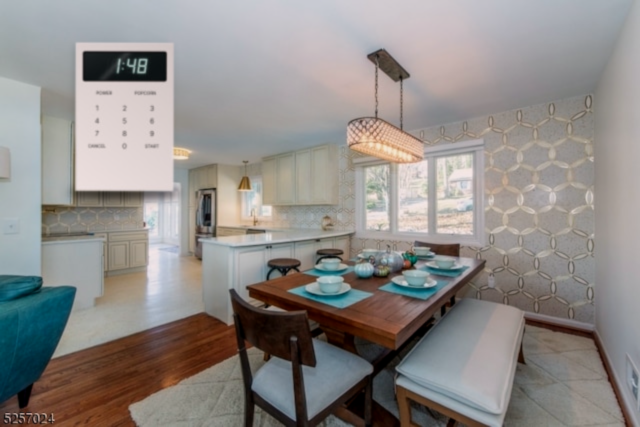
1:48
